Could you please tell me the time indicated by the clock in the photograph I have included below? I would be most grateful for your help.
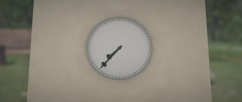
7:37
